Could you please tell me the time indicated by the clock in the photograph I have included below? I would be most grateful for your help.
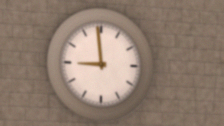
8:59
